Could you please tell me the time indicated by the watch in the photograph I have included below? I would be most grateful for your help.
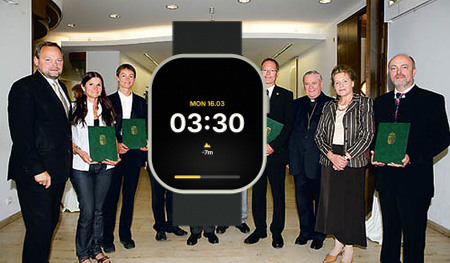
3:30
